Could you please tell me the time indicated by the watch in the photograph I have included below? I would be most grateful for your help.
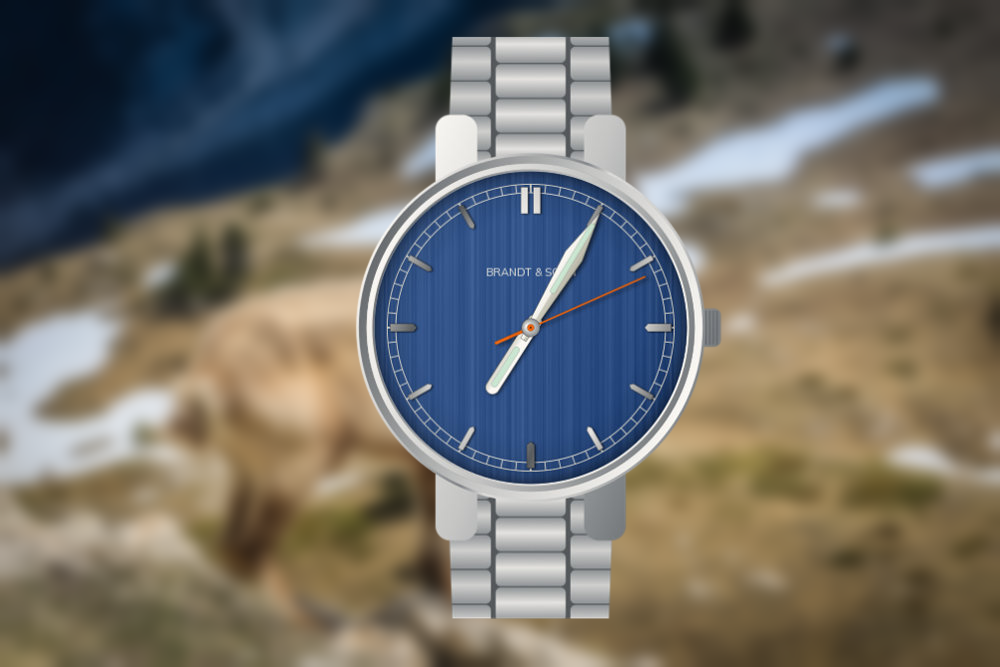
7:05:11
